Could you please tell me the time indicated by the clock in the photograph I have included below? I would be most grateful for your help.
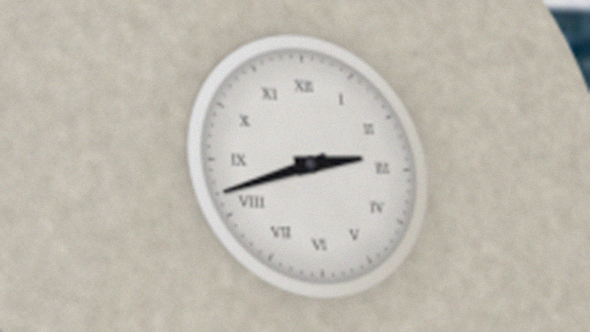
2:42
